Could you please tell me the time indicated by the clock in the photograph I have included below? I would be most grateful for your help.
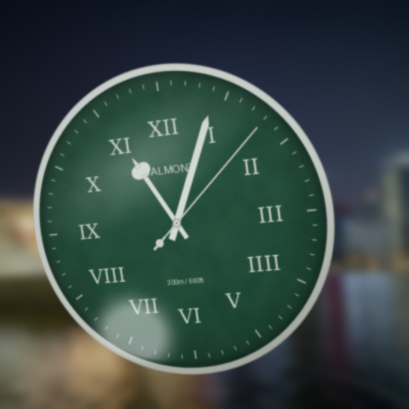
11:04:08
